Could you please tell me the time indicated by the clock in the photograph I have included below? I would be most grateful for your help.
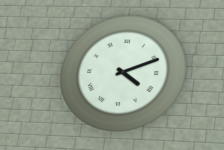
4:11
